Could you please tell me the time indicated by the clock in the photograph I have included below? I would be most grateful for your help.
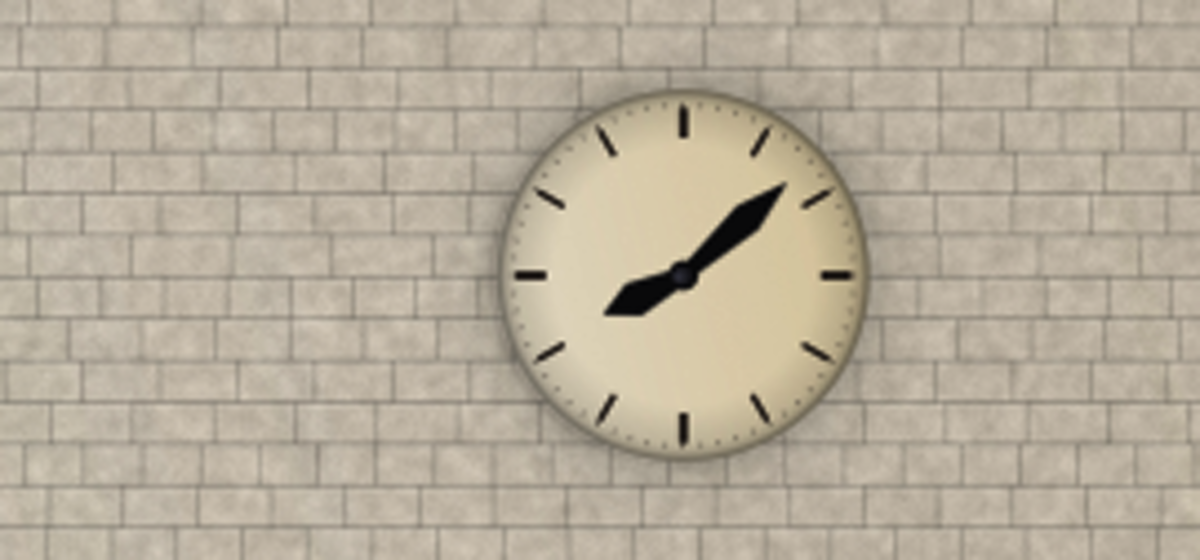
8:08
